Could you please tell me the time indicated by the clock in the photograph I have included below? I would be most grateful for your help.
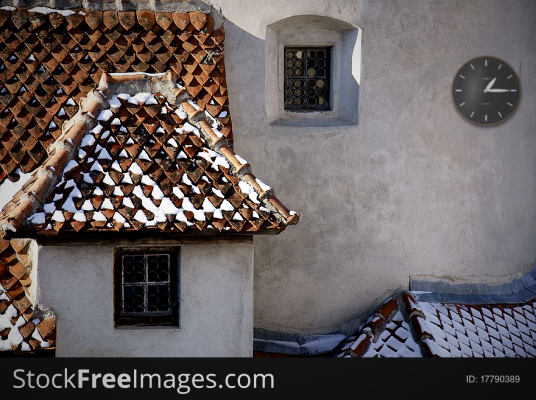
1:15
